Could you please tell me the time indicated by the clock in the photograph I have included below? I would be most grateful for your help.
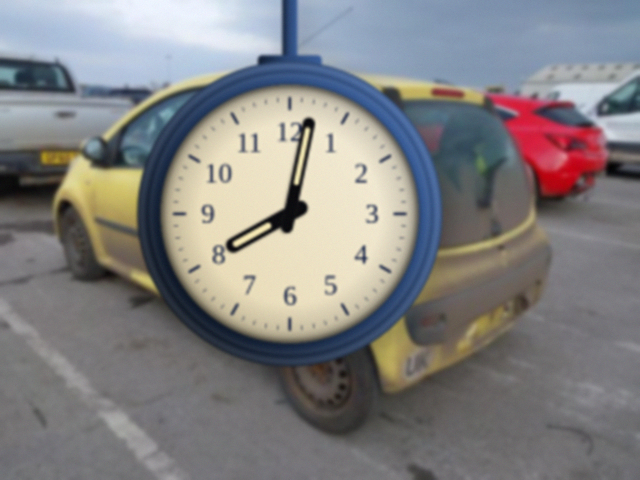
8:02
